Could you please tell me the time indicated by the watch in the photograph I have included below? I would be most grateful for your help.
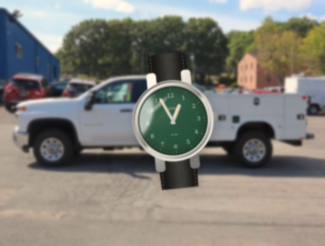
12:56
